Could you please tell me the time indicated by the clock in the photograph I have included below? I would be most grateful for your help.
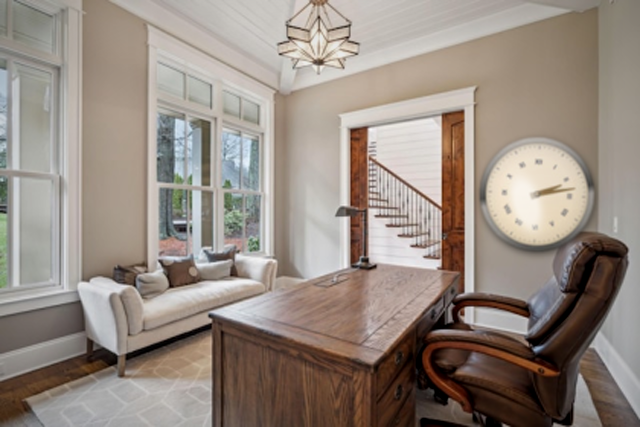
2:13
